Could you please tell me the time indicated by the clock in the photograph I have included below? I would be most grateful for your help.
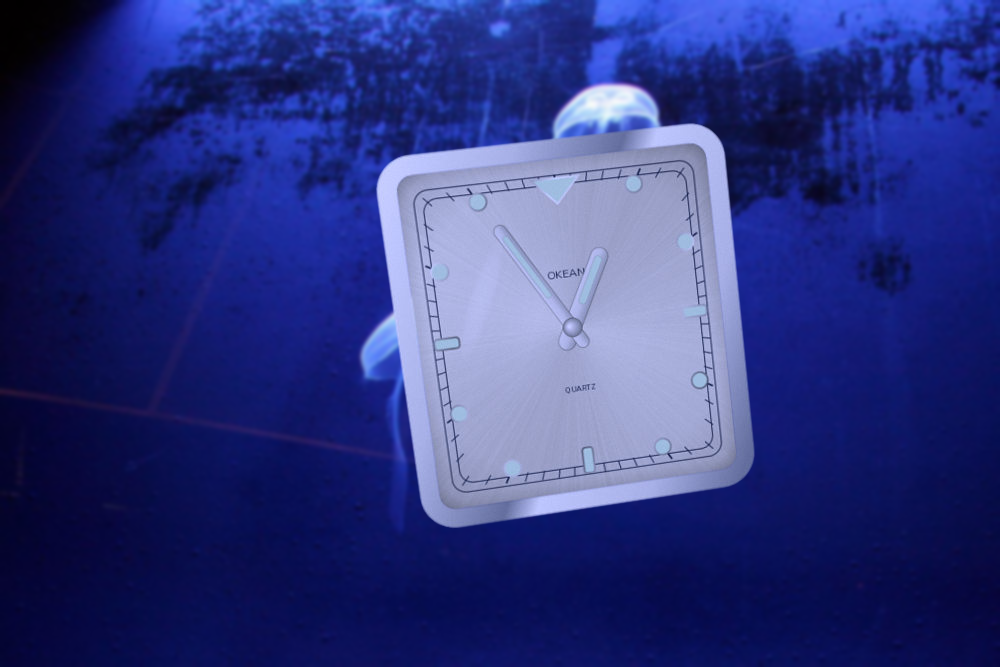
12:55
